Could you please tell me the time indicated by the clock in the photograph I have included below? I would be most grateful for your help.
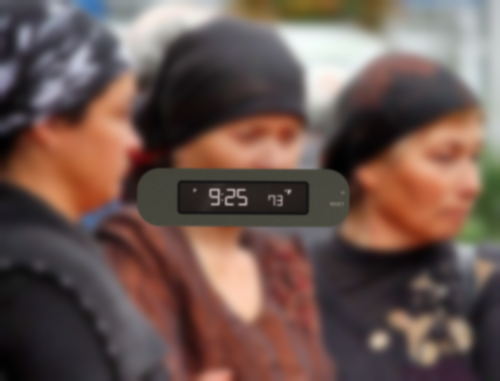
9:25
